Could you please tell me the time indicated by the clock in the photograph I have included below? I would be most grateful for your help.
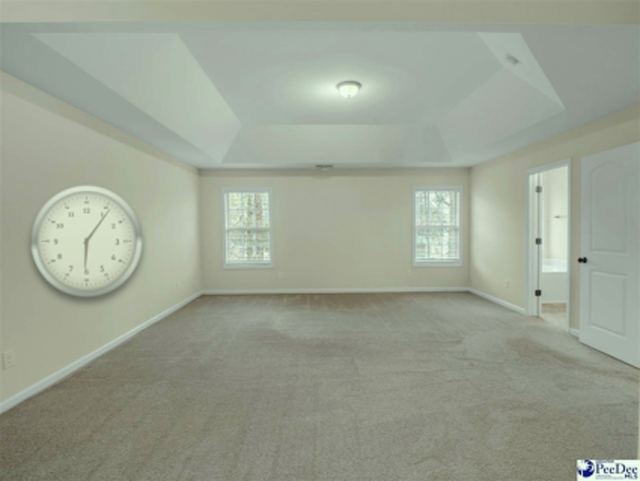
6:06
